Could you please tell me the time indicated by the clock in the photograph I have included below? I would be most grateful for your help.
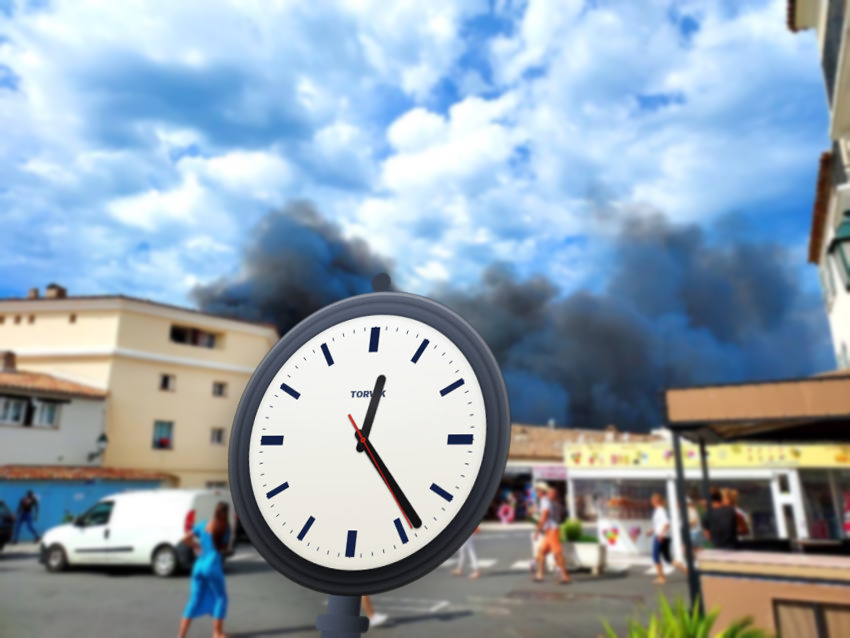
12:23:24
